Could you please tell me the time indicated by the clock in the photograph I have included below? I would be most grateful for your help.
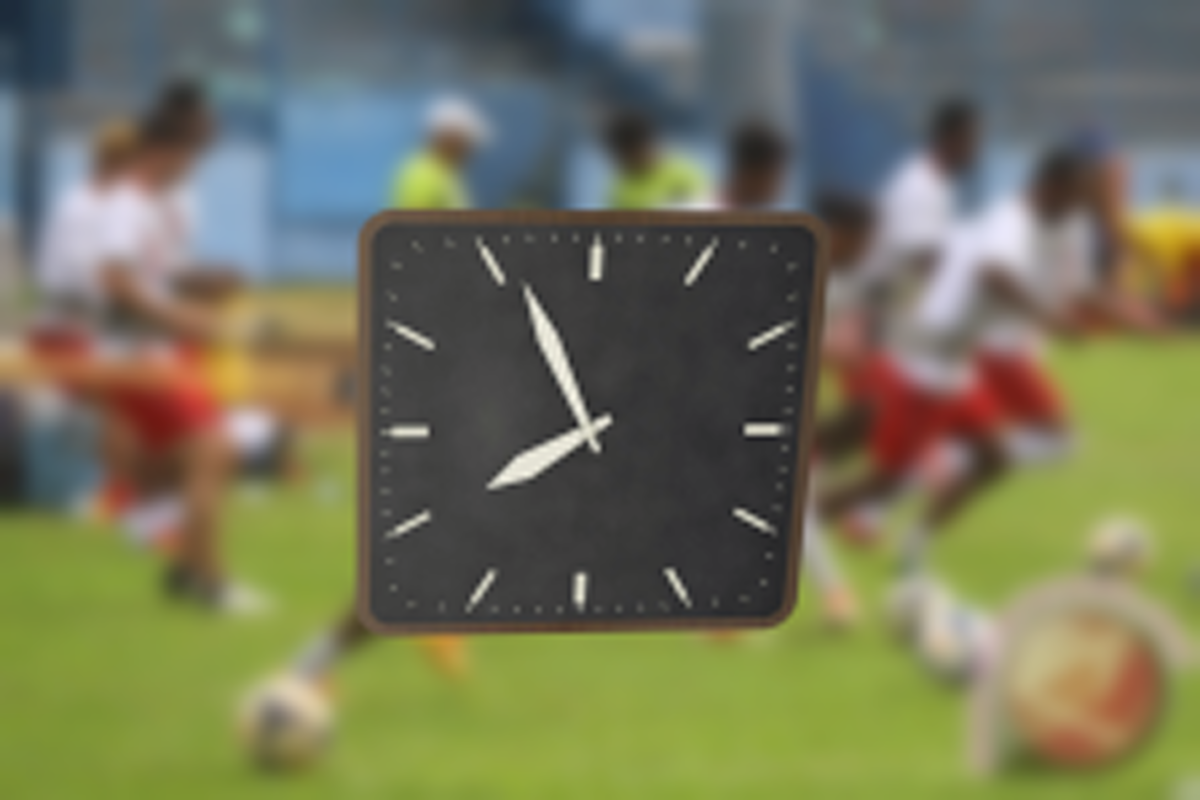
7:56
